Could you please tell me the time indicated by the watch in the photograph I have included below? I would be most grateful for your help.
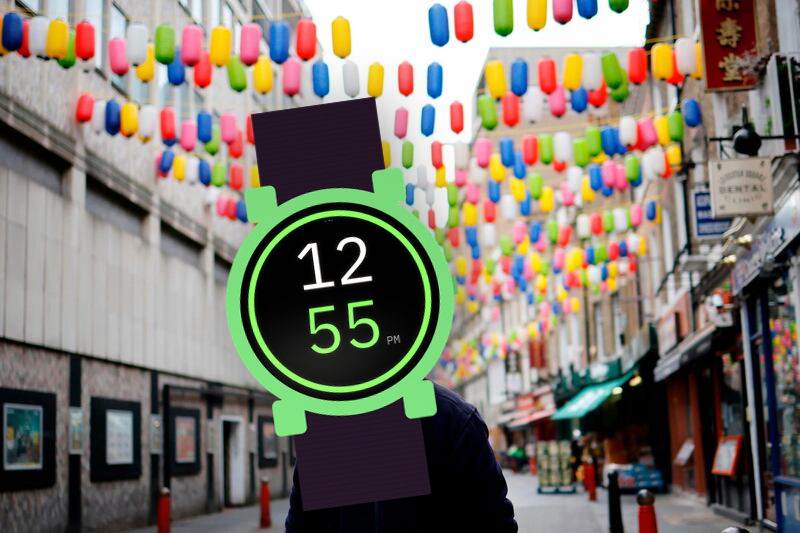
12:55
